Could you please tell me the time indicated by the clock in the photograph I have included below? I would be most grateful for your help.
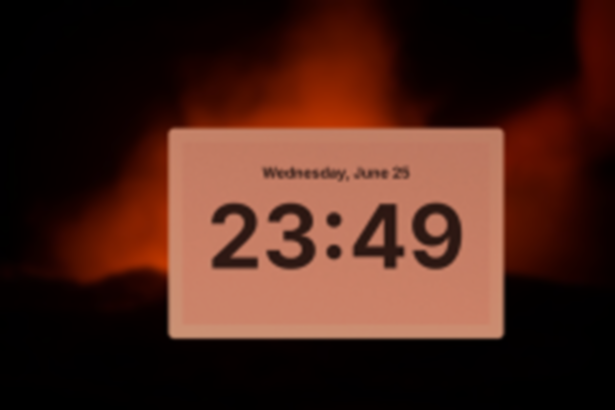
23:49
